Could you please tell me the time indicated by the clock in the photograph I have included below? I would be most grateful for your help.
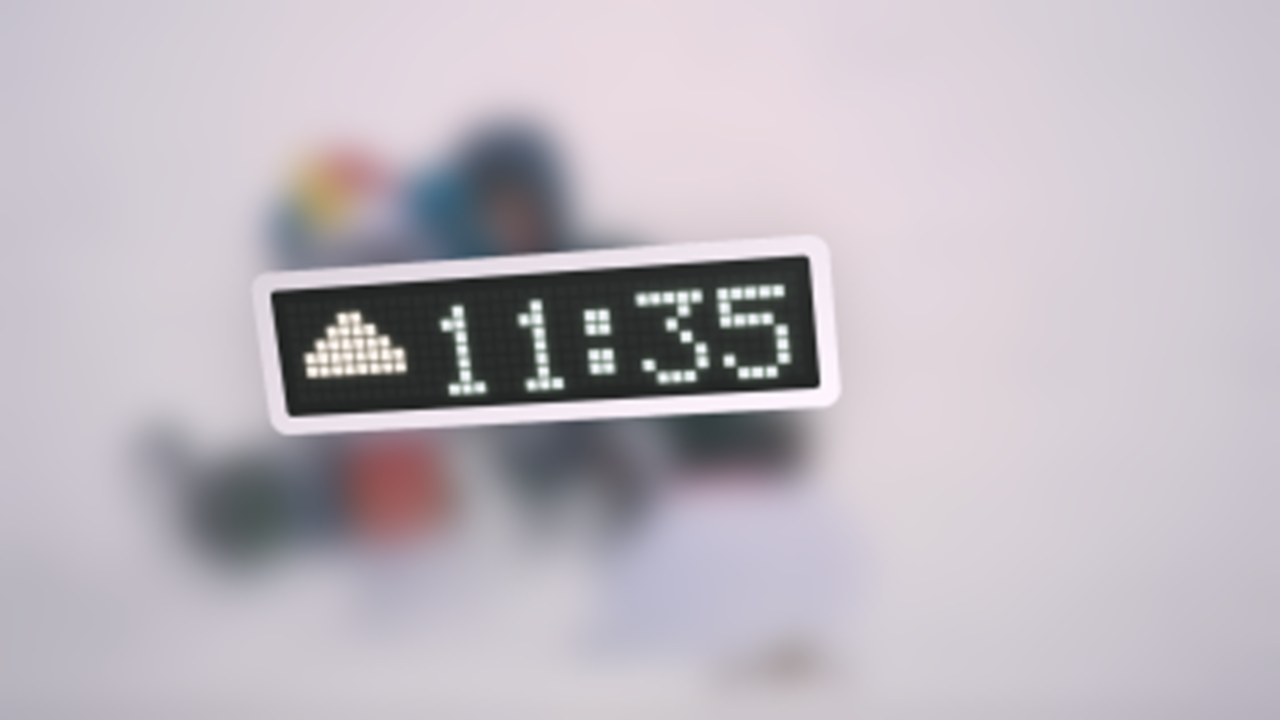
11:35
